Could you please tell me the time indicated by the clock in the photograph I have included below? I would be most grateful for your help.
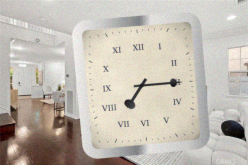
7:15
